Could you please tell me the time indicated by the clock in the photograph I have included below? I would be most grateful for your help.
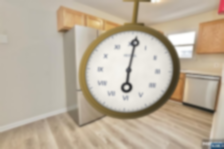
6:01
